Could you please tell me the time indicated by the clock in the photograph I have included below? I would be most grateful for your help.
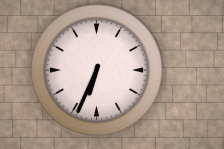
6:34
